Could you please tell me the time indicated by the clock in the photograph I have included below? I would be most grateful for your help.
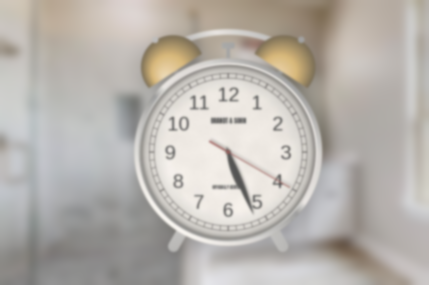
5:26:20
